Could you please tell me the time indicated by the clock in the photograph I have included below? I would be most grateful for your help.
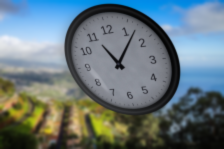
11:07
